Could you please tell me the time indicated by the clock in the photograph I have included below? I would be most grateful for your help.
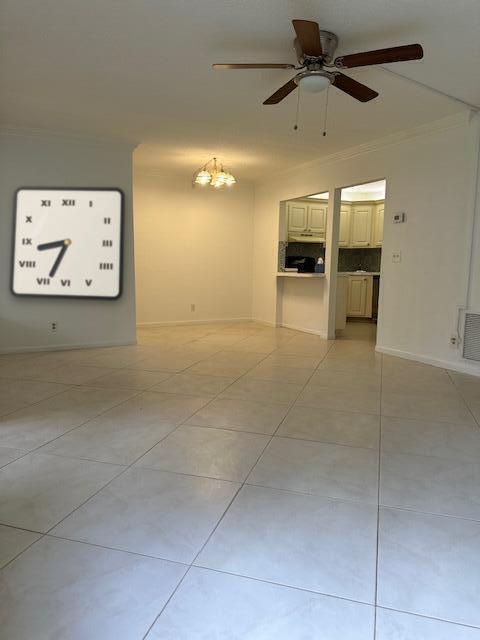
8:34
